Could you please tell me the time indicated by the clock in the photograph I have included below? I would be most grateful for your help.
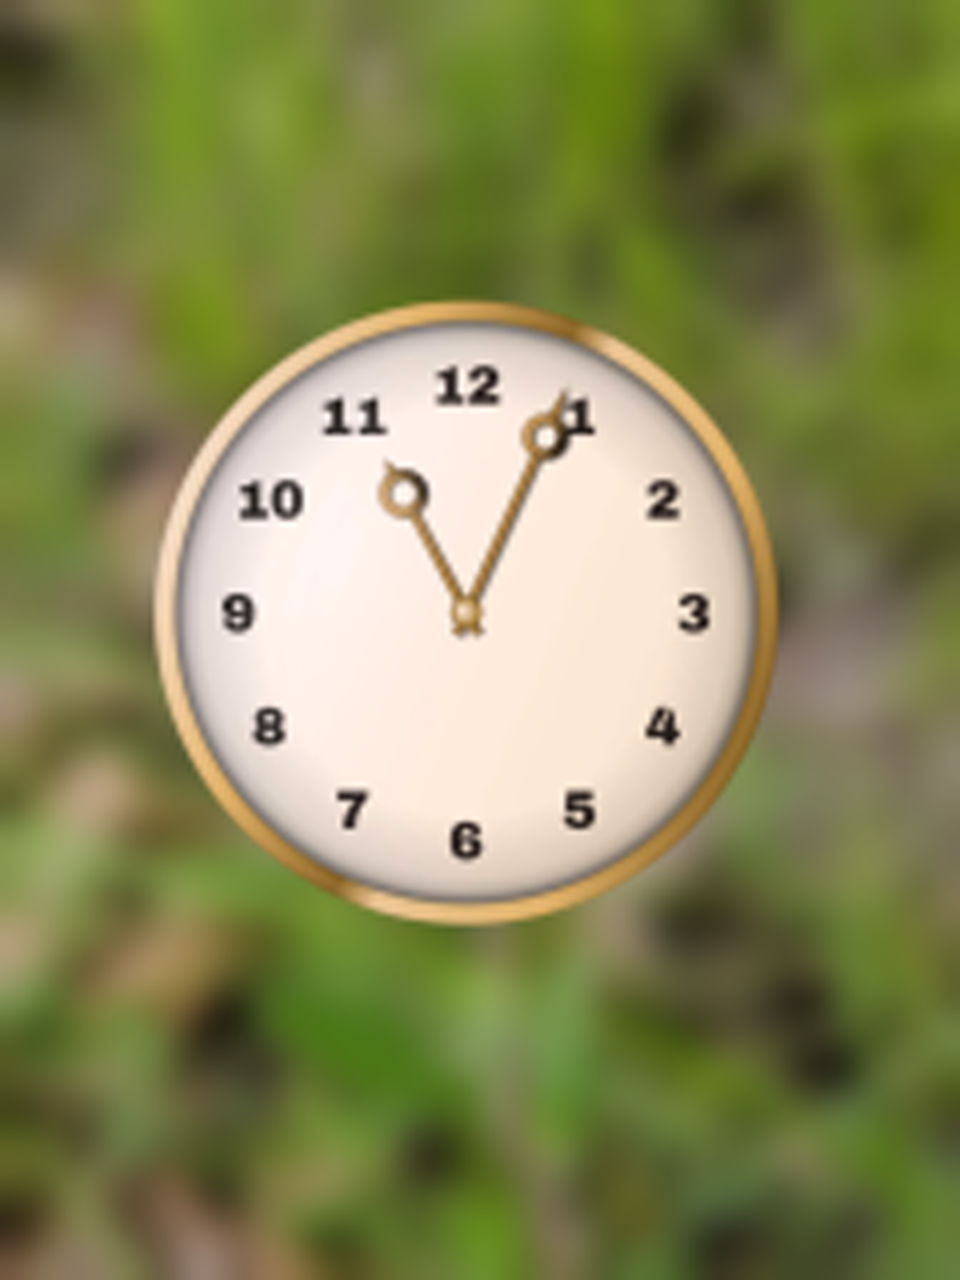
11:04
